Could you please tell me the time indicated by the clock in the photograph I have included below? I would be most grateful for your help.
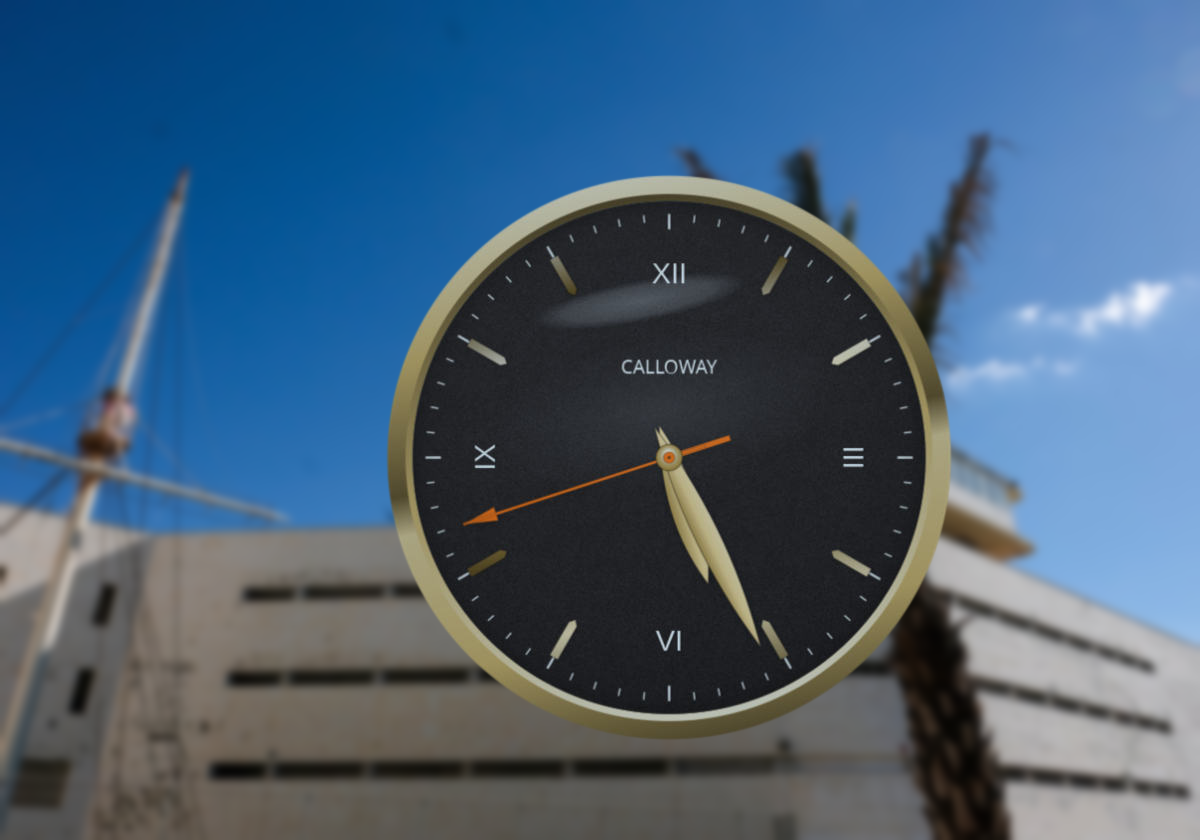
5:25:42
